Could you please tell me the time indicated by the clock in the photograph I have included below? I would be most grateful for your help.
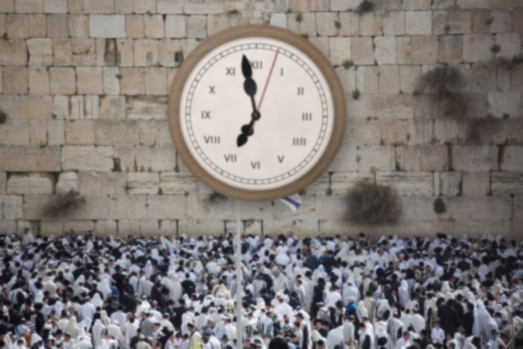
6:58:03
